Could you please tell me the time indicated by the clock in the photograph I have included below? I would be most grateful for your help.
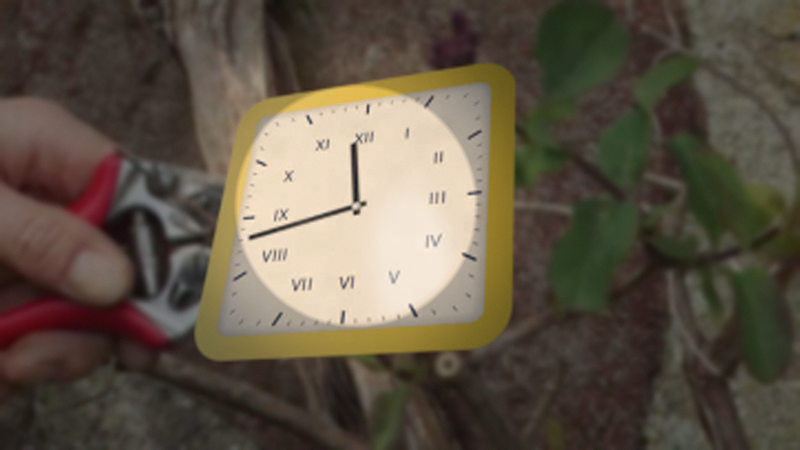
11:43
